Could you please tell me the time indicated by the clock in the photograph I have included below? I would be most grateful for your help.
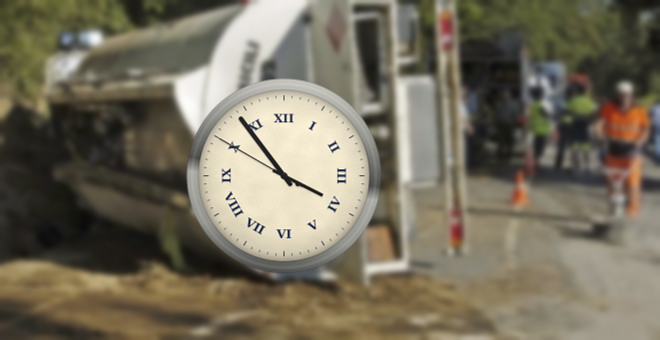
3:53:50
